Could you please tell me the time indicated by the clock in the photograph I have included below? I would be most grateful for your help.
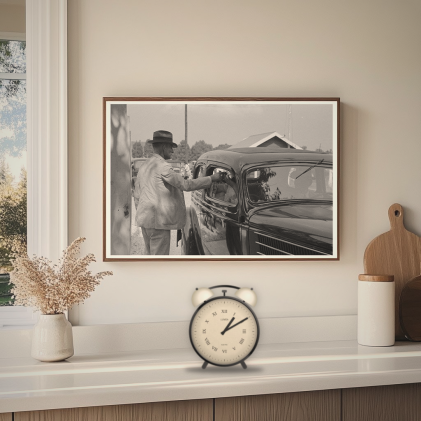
1:10
